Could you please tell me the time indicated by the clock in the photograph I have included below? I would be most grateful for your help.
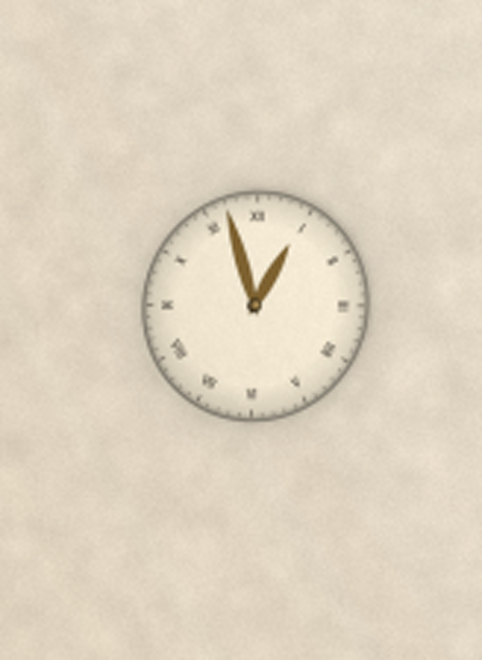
12:57
